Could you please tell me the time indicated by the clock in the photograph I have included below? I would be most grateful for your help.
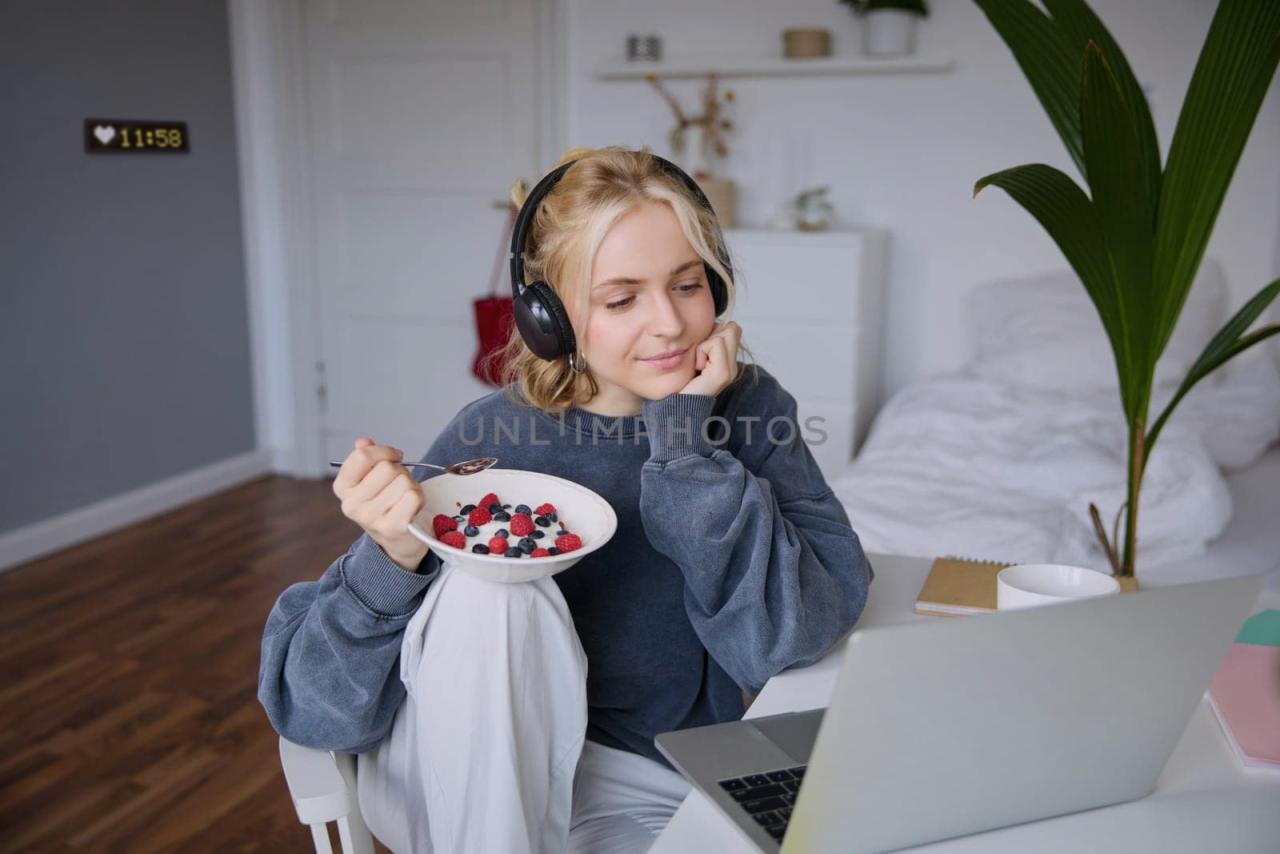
11:58
